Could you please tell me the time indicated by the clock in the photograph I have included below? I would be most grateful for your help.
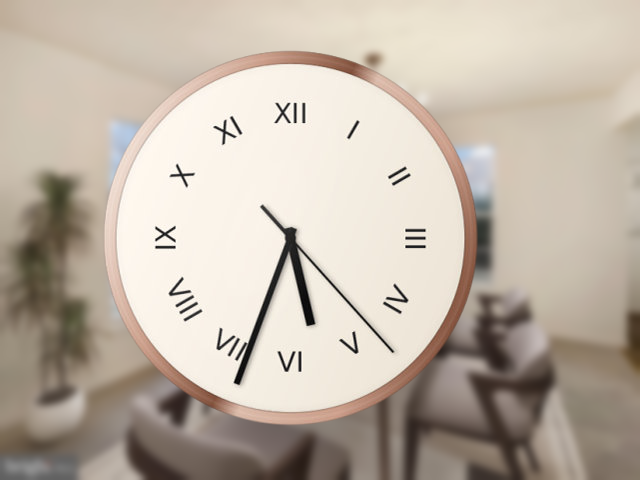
5:33:23
